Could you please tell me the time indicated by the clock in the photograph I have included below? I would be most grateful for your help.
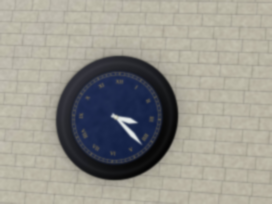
3:22
